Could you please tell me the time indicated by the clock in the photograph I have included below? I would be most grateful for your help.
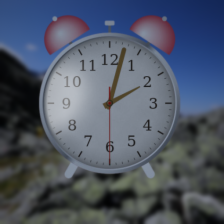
2:02:30
